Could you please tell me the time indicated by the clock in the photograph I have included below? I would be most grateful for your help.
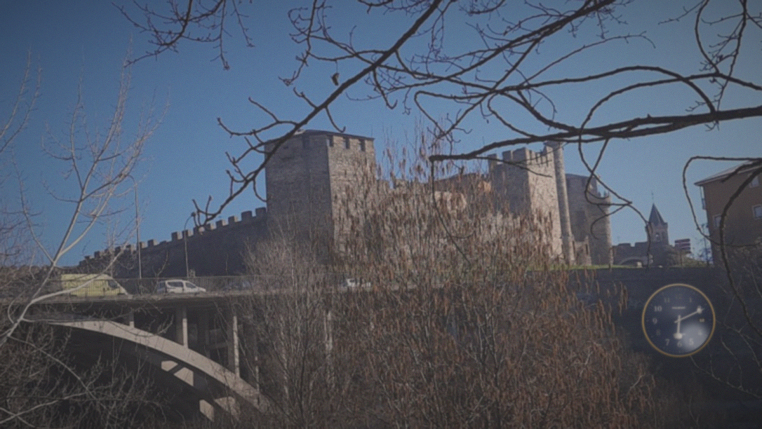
6:11
